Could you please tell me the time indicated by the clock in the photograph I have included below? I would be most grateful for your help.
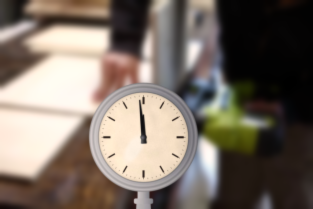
11:59
